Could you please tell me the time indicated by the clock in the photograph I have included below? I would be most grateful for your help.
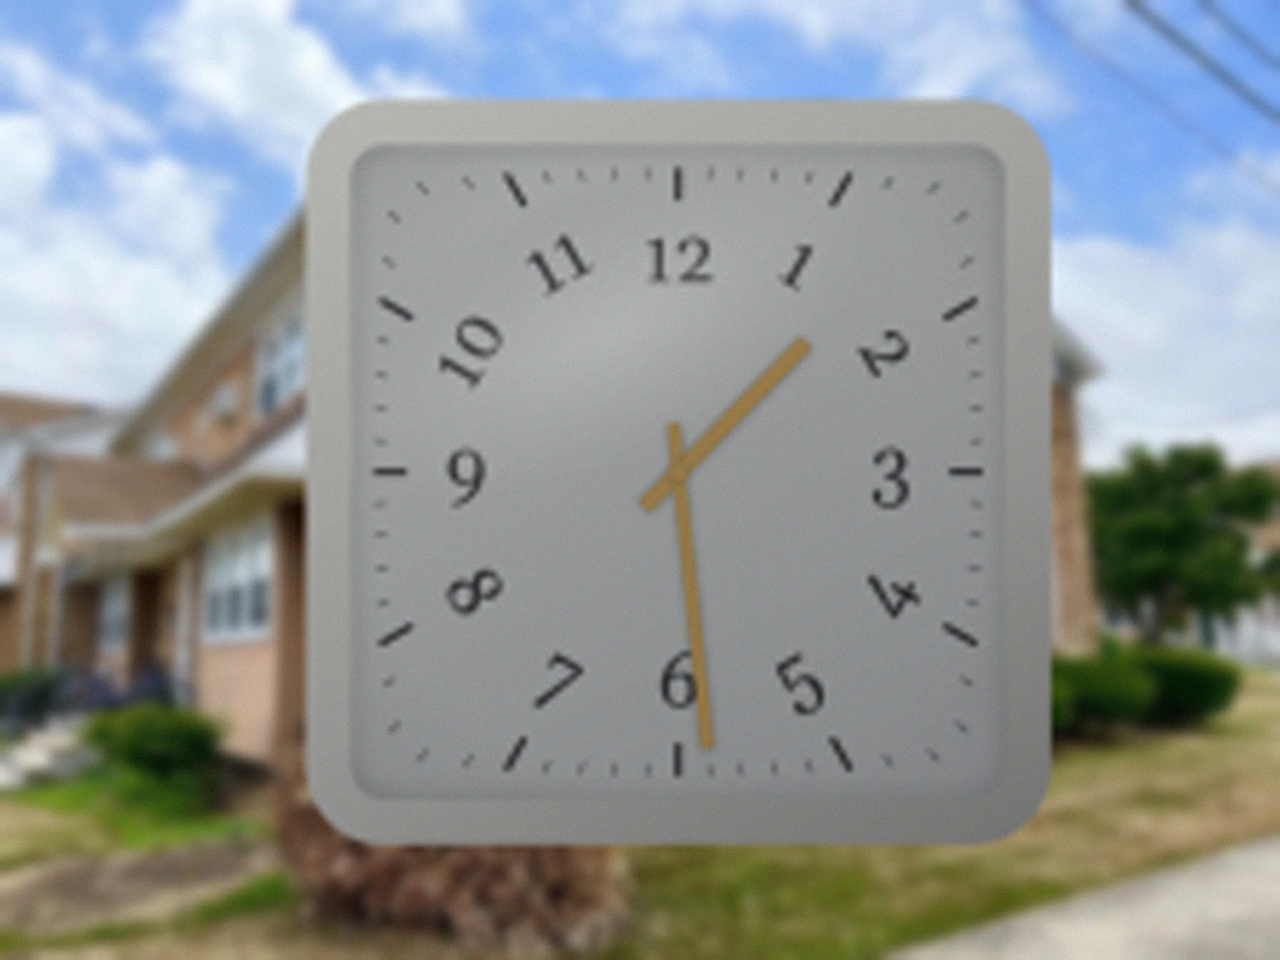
1:29
